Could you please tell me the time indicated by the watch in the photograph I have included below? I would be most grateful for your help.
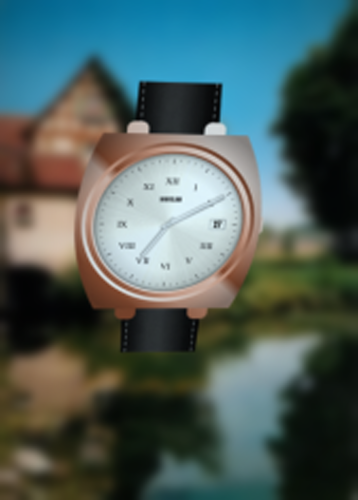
7:10
